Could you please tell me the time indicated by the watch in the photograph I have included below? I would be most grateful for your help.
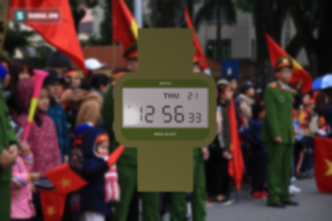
12:56:33
